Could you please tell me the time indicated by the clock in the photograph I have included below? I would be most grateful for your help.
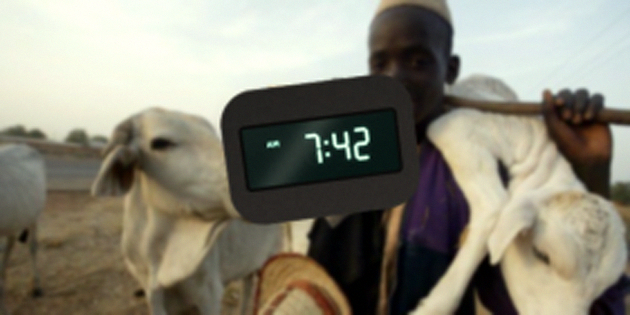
7:42
